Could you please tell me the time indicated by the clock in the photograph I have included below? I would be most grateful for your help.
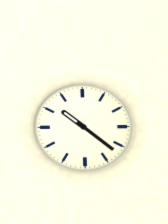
10:22
